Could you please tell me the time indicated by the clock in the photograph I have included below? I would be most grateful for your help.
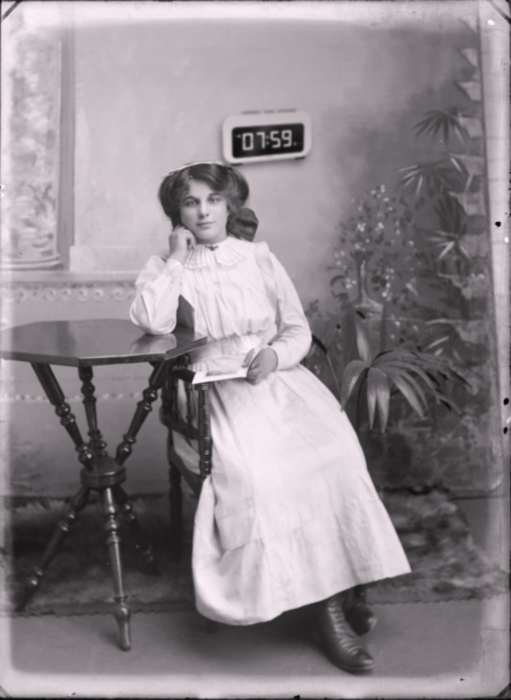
7:59
